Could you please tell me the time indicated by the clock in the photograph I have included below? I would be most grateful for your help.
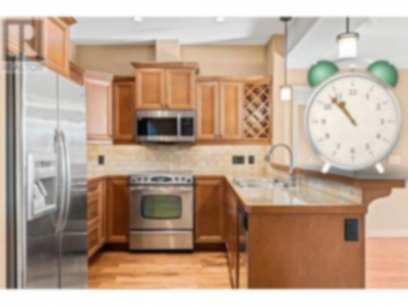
10:53
